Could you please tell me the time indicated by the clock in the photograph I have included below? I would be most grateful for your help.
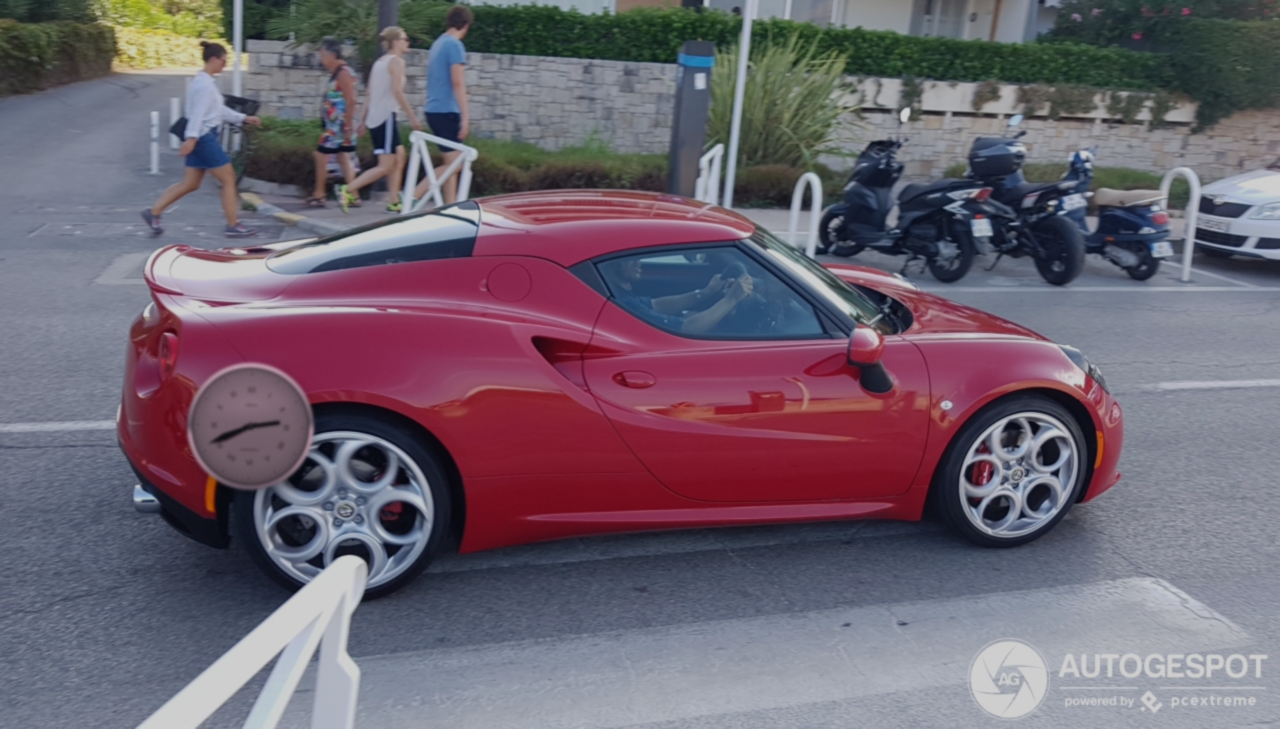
2:41
